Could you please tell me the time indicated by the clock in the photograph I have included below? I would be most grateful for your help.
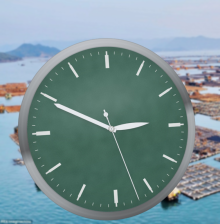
2:49:27
